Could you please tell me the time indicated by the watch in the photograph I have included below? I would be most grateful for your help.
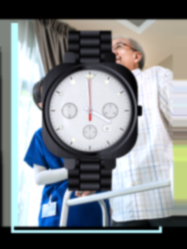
3:59
